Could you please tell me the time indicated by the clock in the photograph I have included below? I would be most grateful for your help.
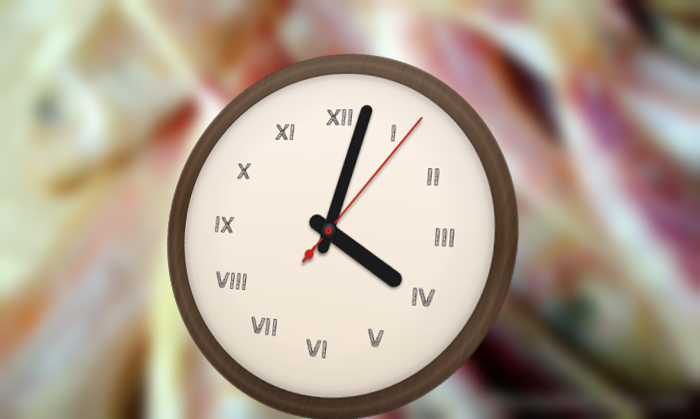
4:02:06
